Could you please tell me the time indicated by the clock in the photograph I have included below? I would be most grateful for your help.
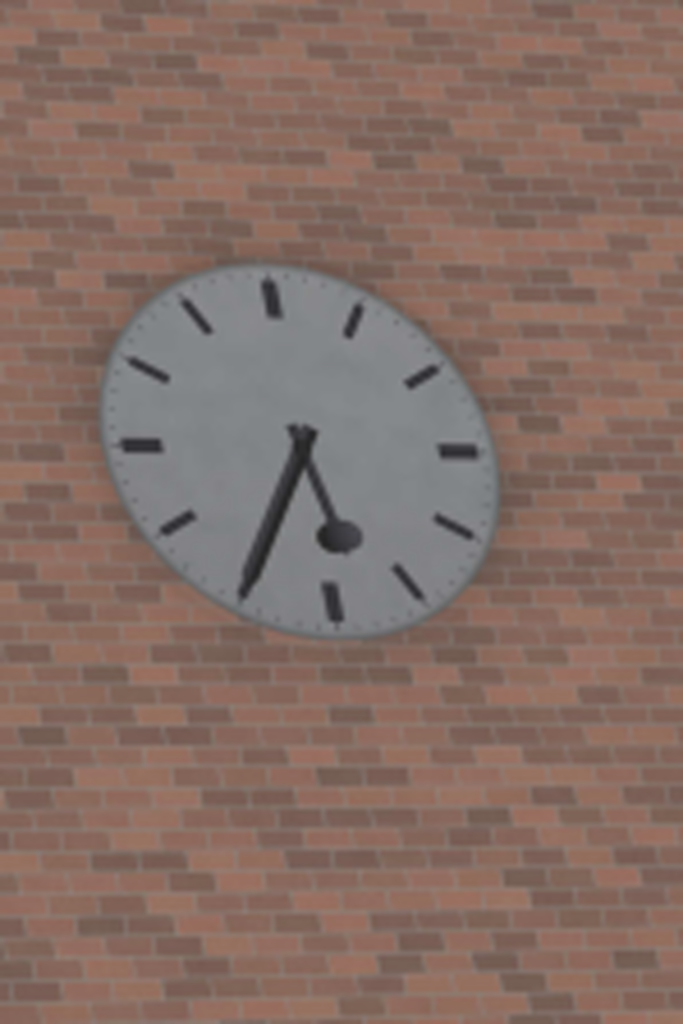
5:35
